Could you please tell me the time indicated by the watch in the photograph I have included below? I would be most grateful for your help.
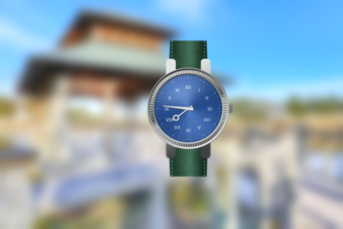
7:46
